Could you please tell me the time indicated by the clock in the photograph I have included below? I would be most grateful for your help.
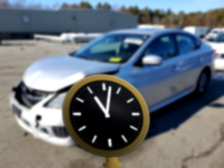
11:02
